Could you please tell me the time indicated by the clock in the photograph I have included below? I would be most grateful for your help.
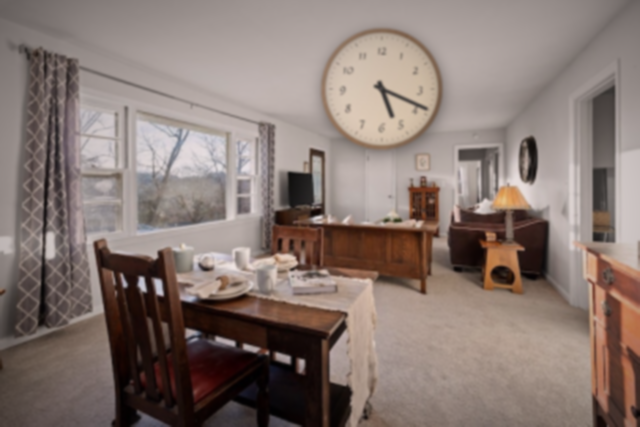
5:19
